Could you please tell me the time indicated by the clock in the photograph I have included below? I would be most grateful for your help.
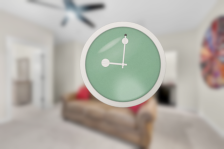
9:00
